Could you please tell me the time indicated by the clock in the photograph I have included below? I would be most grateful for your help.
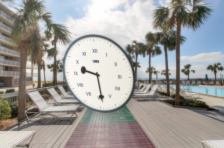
9:29
